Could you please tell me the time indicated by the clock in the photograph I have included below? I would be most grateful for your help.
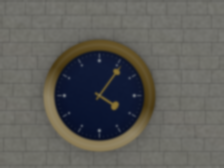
4:06
